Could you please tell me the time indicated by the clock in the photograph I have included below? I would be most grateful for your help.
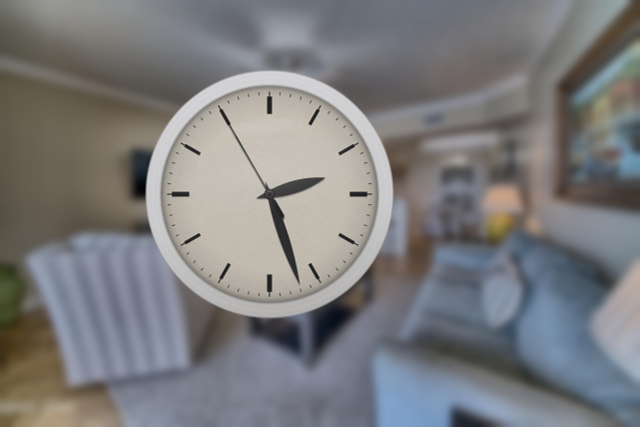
2:26:55
